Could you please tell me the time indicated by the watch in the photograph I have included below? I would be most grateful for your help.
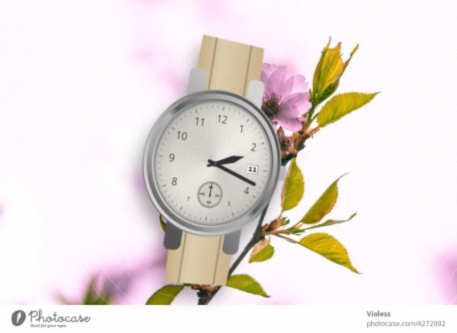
2:18
